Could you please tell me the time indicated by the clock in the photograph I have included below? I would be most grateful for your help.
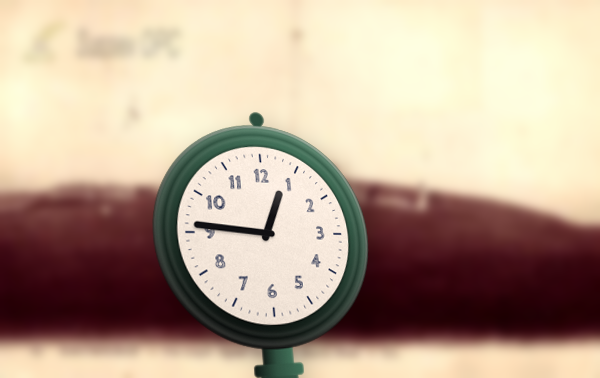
12:46
